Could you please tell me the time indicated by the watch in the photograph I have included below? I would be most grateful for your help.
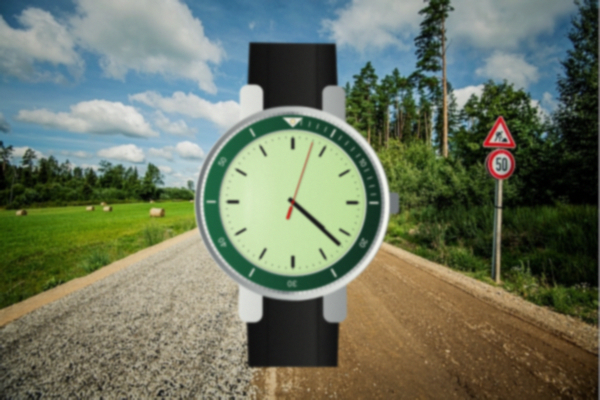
4:22:03
